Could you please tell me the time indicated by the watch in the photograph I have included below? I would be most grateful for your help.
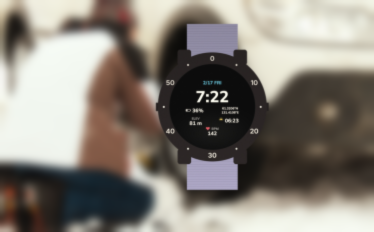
7:22
